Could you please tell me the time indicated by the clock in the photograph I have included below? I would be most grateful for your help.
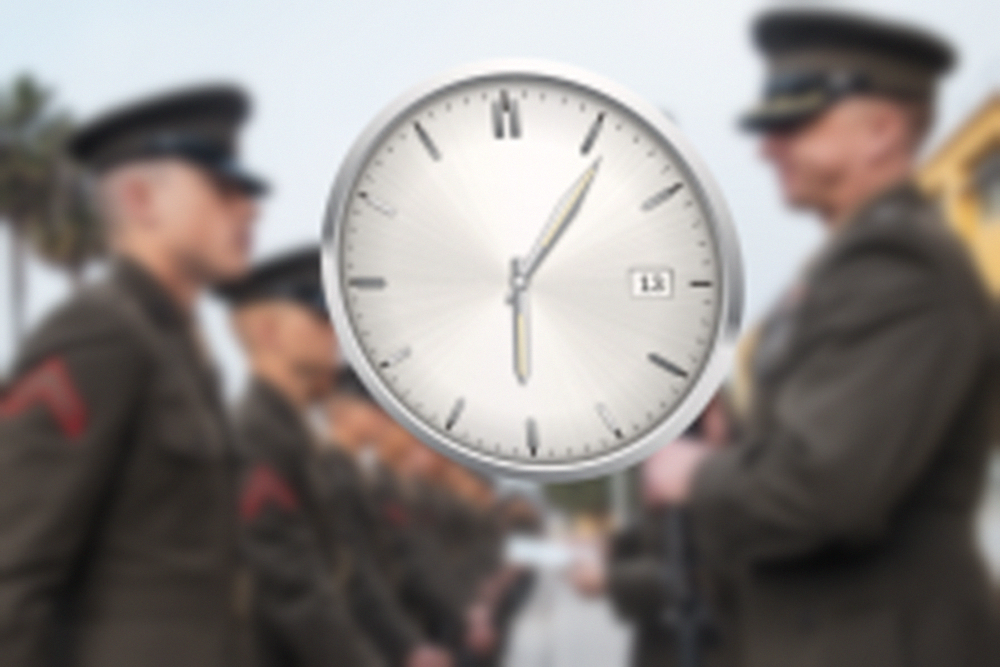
6:06
